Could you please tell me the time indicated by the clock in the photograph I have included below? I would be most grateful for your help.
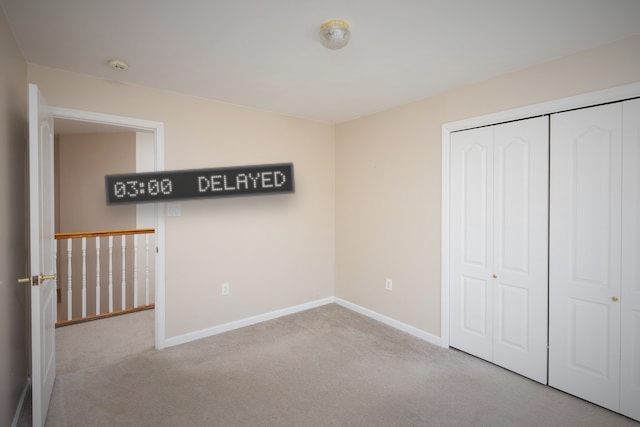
3:00
